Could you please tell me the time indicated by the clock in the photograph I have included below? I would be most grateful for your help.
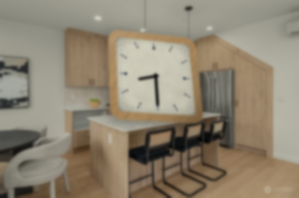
8:30
